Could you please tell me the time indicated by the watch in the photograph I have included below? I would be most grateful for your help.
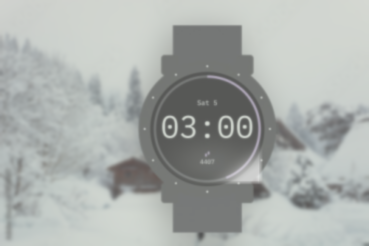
3:00
